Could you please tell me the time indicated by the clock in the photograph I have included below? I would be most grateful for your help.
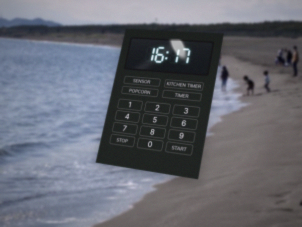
16:17
